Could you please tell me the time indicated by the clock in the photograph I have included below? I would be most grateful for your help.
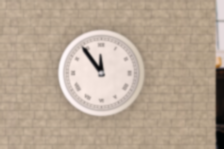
11:54
